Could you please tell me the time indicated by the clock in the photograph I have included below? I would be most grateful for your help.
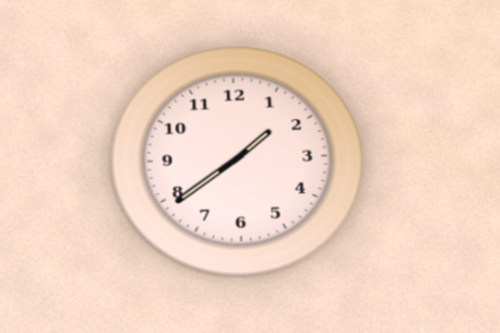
1:39
